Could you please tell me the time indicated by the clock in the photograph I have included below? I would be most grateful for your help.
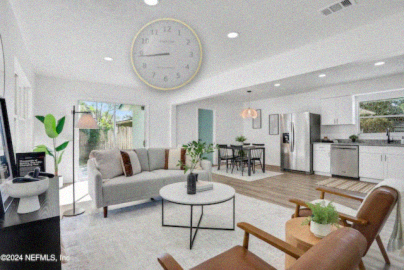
8:44
